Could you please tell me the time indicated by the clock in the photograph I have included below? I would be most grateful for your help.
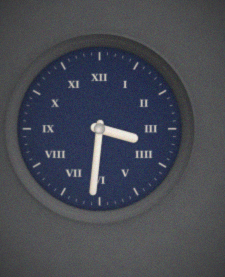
3:31
